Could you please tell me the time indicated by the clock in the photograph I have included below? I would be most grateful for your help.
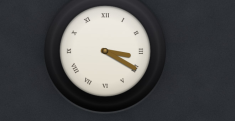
3:20
